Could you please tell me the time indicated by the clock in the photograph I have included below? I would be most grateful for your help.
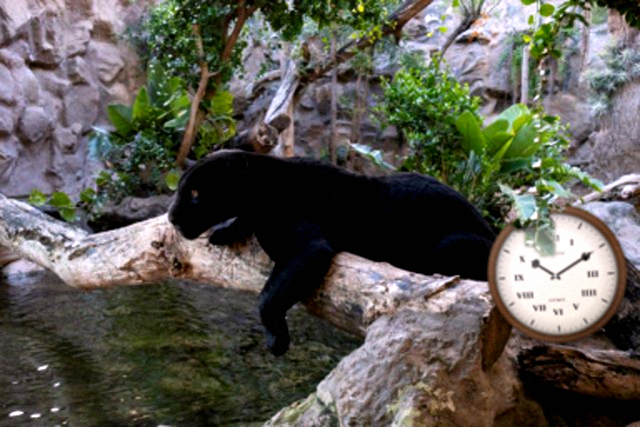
10:10
